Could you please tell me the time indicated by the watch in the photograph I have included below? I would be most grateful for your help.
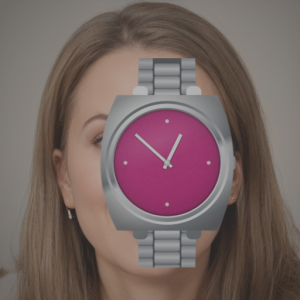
12:52
